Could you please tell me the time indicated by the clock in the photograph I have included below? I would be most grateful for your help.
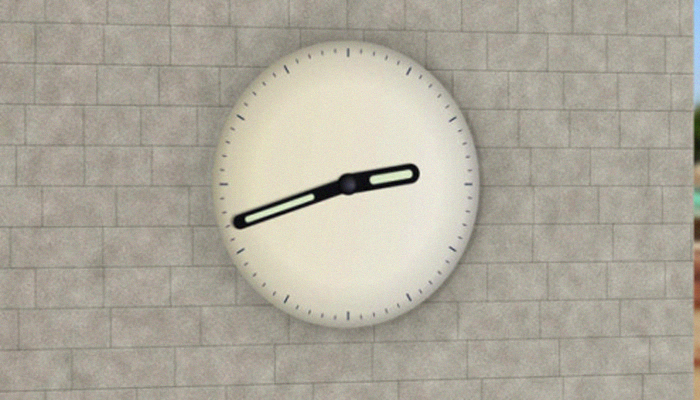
2:42
